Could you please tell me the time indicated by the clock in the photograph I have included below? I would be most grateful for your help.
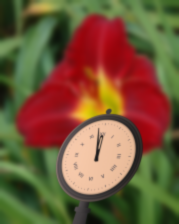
11:58
